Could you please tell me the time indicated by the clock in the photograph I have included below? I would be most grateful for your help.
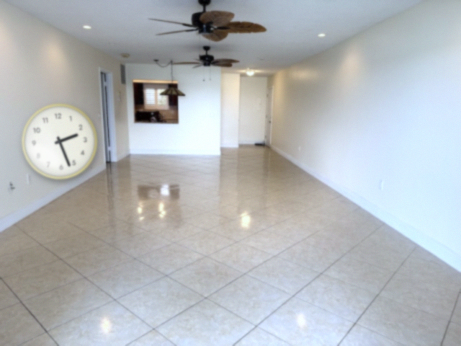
2:27
